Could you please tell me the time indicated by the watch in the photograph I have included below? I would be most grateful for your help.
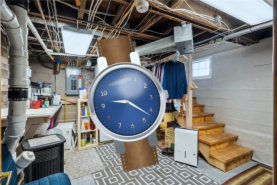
9:22
